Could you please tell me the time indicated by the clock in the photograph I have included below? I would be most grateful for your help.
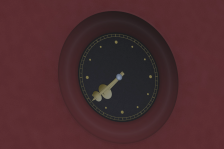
7:39
